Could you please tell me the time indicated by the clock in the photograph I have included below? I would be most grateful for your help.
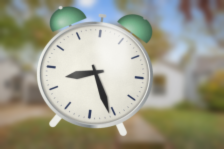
8:26
